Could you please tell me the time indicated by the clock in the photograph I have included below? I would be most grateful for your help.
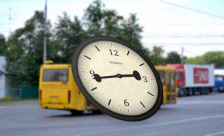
2:43
